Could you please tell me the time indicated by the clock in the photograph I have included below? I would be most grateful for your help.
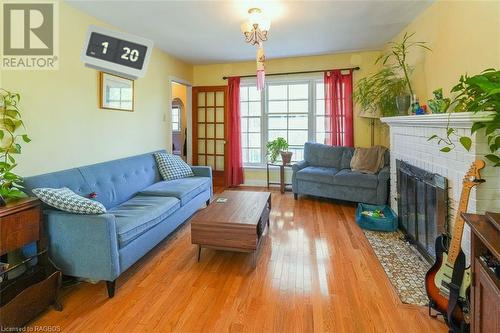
1:20
